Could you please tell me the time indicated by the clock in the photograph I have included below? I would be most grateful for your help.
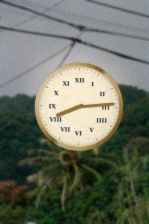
8:14
